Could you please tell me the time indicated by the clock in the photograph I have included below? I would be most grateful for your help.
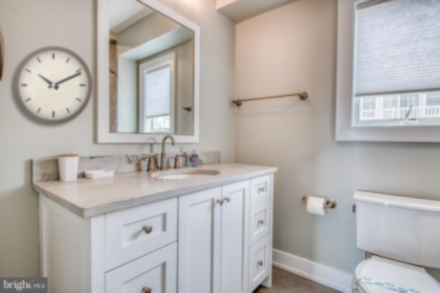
10:11
